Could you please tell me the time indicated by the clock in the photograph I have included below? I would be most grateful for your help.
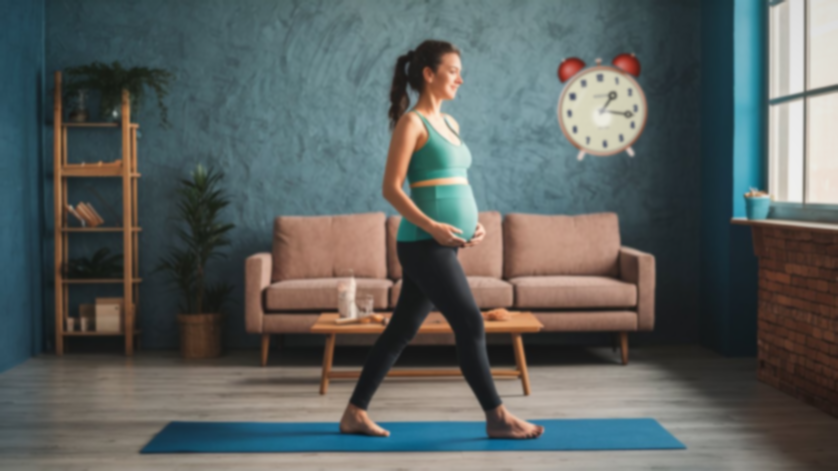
1:17
